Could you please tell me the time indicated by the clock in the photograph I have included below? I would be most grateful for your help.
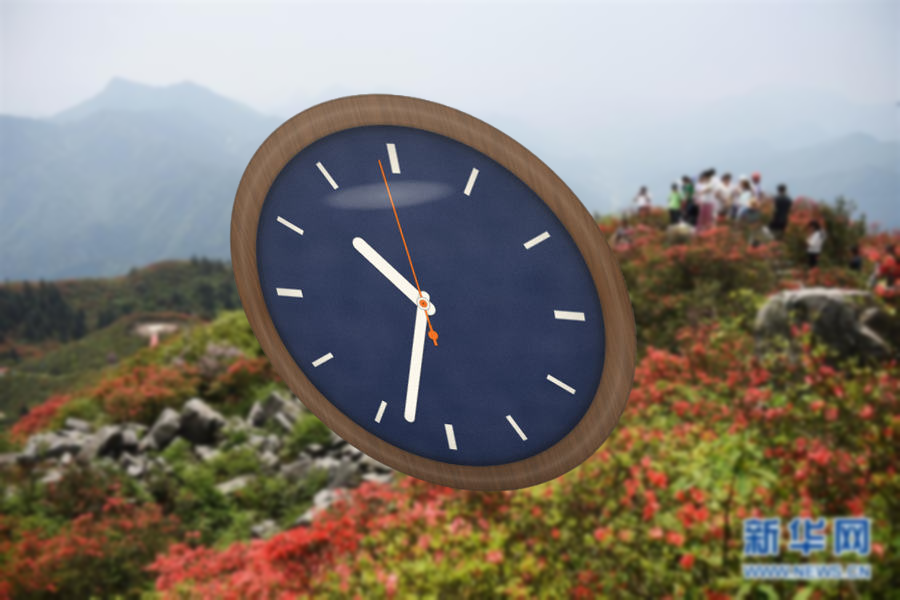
10:32:59
